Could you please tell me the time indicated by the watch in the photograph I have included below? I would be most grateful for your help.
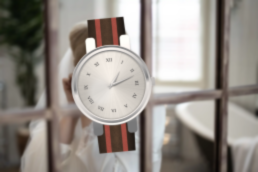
1:12
